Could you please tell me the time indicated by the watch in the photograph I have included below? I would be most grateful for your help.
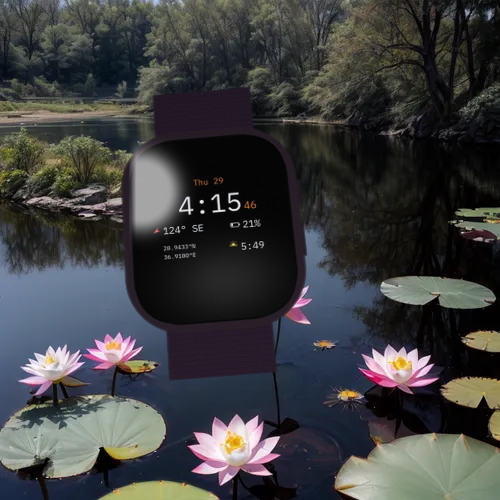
4:15:46
